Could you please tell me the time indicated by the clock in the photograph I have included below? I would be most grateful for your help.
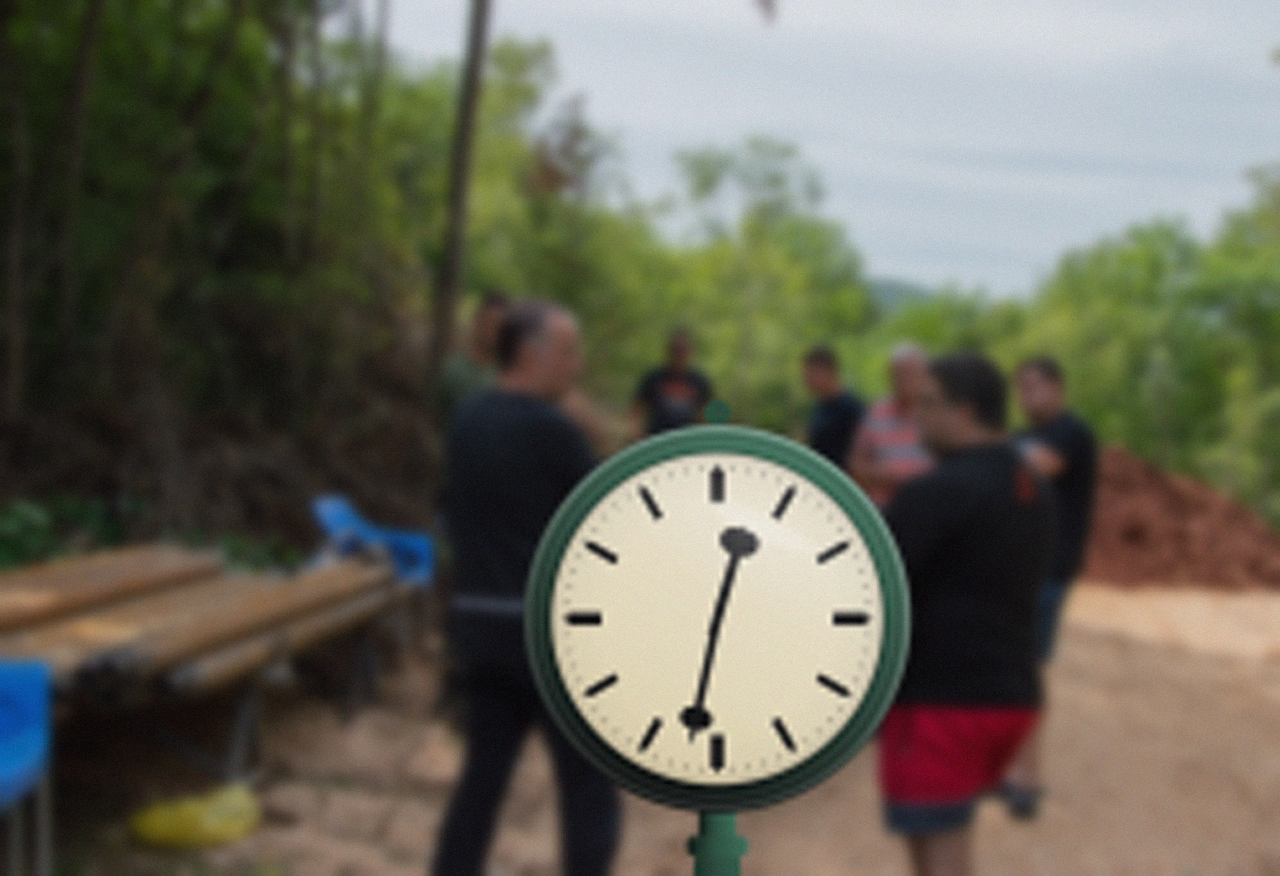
12:32
